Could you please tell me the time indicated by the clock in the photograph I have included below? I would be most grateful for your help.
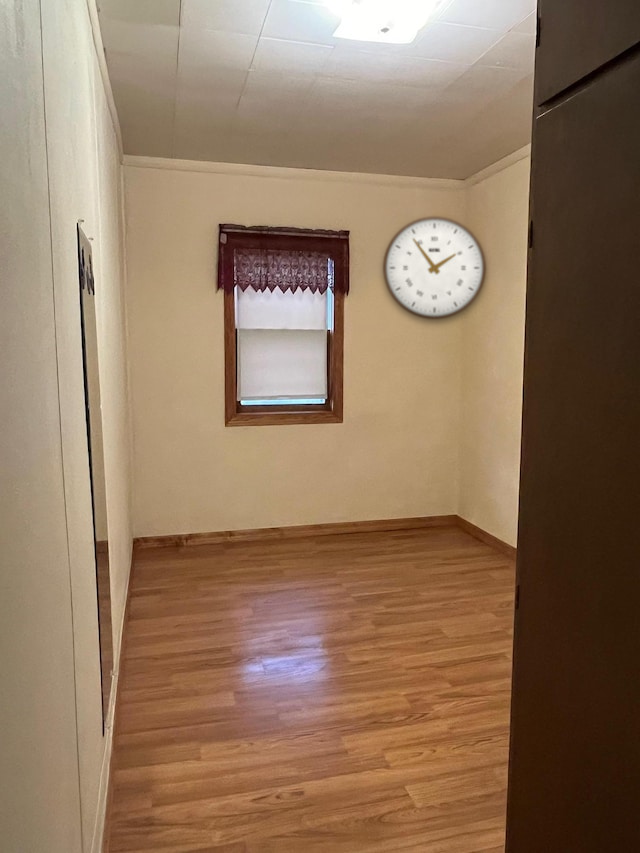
1:54
